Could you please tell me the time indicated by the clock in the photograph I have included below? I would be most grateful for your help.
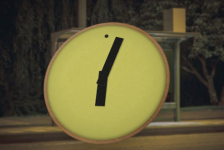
6:03
